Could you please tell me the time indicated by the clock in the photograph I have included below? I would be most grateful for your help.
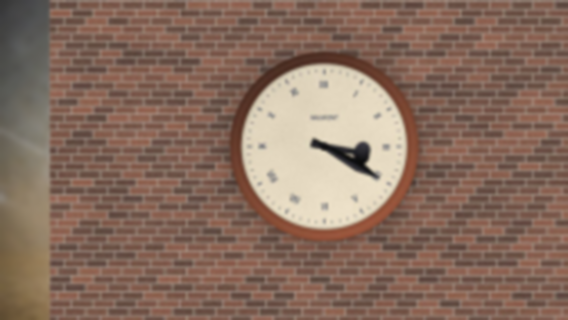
3:20
